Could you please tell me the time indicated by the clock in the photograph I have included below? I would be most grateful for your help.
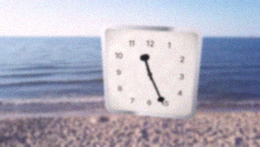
11:26
